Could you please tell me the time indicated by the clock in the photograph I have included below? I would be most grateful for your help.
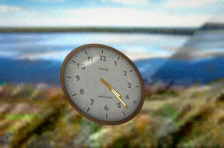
4:23
